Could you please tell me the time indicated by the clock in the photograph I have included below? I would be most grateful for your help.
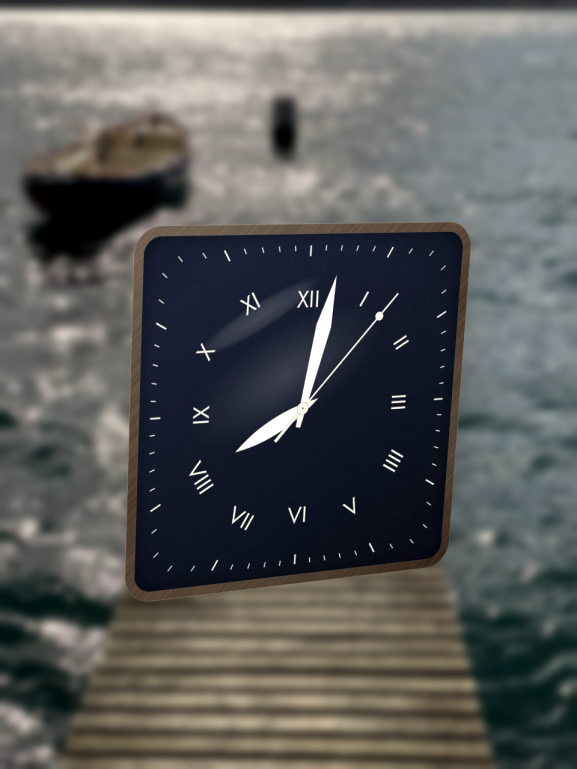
8:02:07
